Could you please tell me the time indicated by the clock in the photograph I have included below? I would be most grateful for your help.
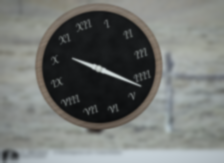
10:22
